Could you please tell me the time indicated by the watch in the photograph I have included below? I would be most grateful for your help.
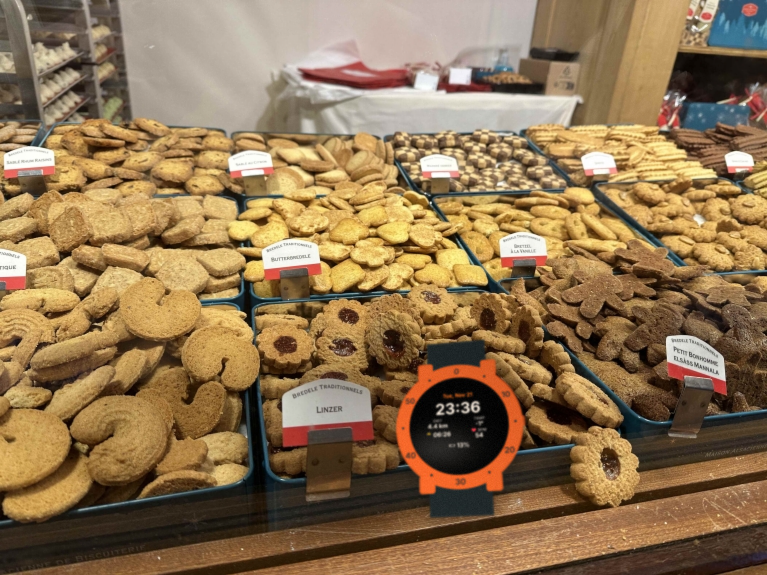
23:36
